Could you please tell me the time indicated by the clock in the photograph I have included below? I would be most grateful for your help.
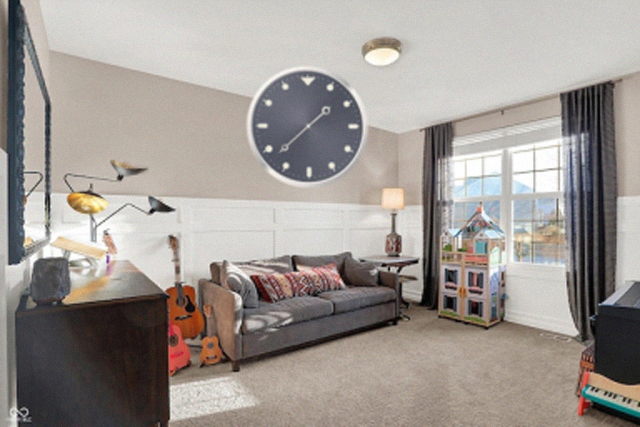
1:38
